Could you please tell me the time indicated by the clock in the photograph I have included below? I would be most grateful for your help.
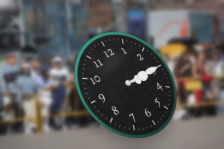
3:15
